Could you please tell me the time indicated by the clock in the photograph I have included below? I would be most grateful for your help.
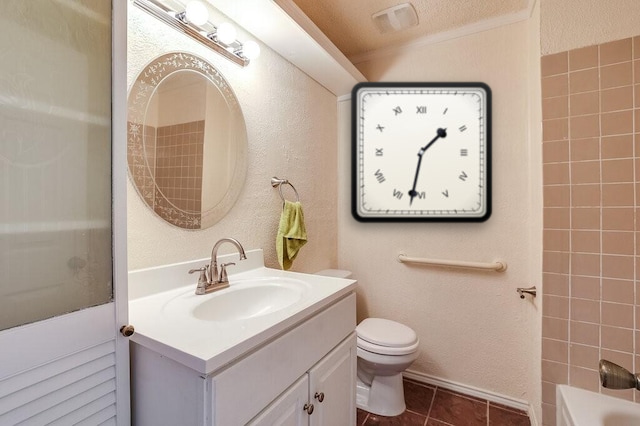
1:32
